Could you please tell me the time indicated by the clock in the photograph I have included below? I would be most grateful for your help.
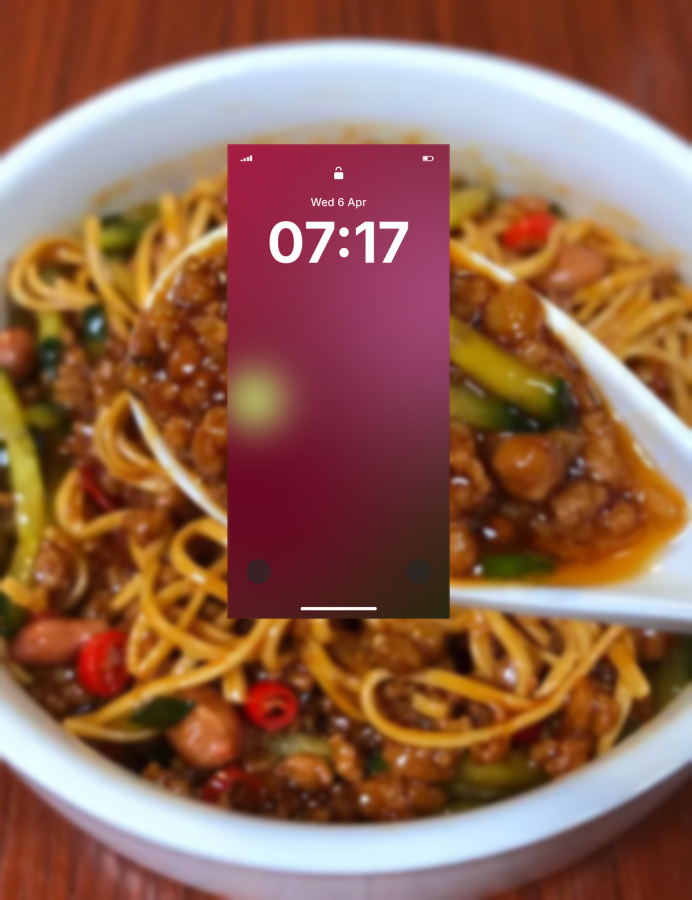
7:17
